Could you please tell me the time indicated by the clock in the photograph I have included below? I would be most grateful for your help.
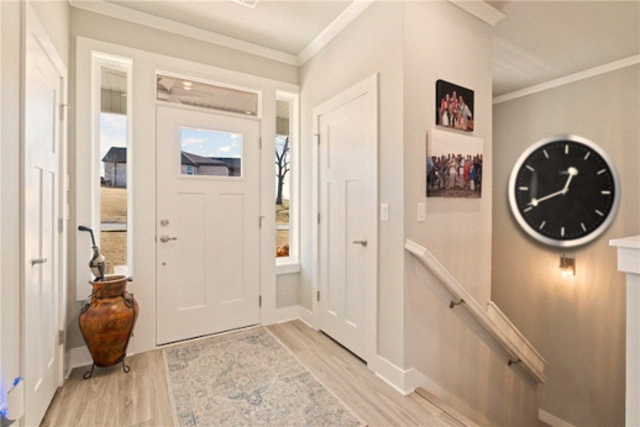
12:41
